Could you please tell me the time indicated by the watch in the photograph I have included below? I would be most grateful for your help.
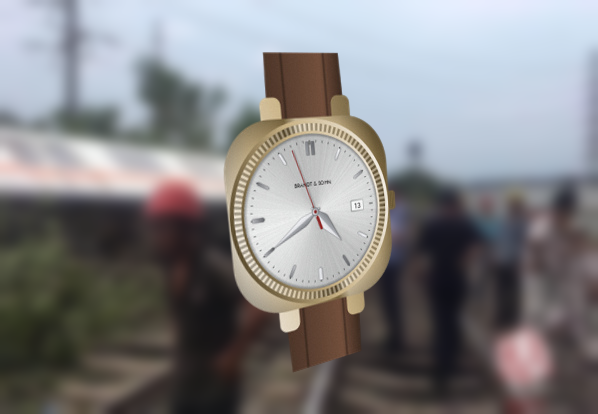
4:39:57
